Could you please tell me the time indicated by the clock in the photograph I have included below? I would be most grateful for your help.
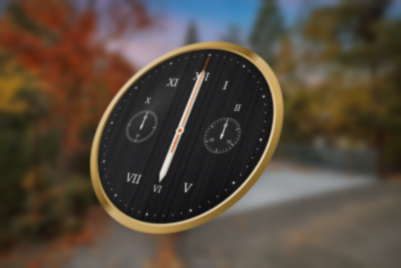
6:00
